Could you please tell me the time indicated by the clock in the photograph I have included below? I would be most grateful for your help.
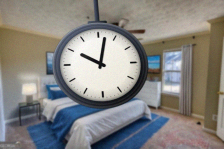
10:02
